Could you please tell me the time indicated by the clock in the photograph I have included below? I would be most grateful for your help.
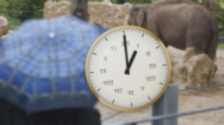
1:00
